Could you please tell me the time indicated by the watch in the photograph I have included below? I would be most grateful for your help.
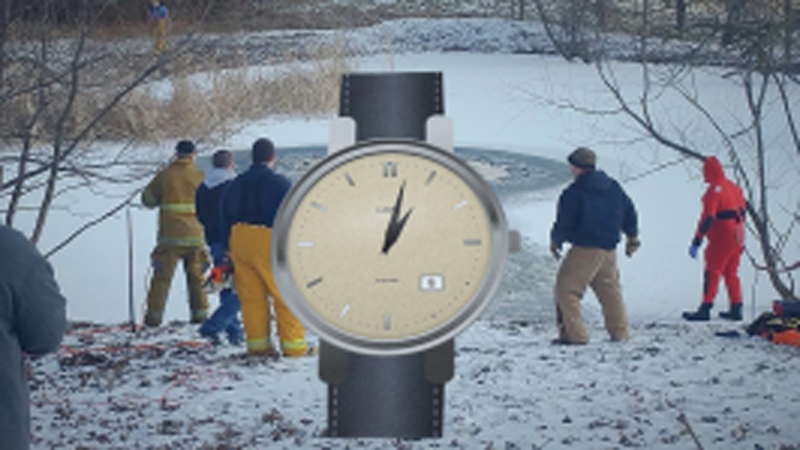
1:02
